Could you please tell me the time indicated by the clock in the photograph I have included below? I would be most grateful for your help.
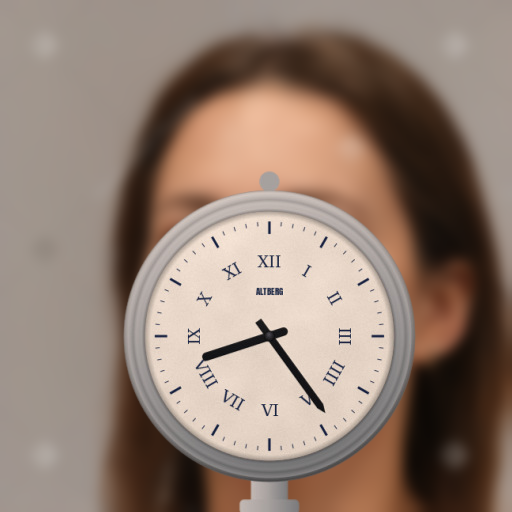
8:24
